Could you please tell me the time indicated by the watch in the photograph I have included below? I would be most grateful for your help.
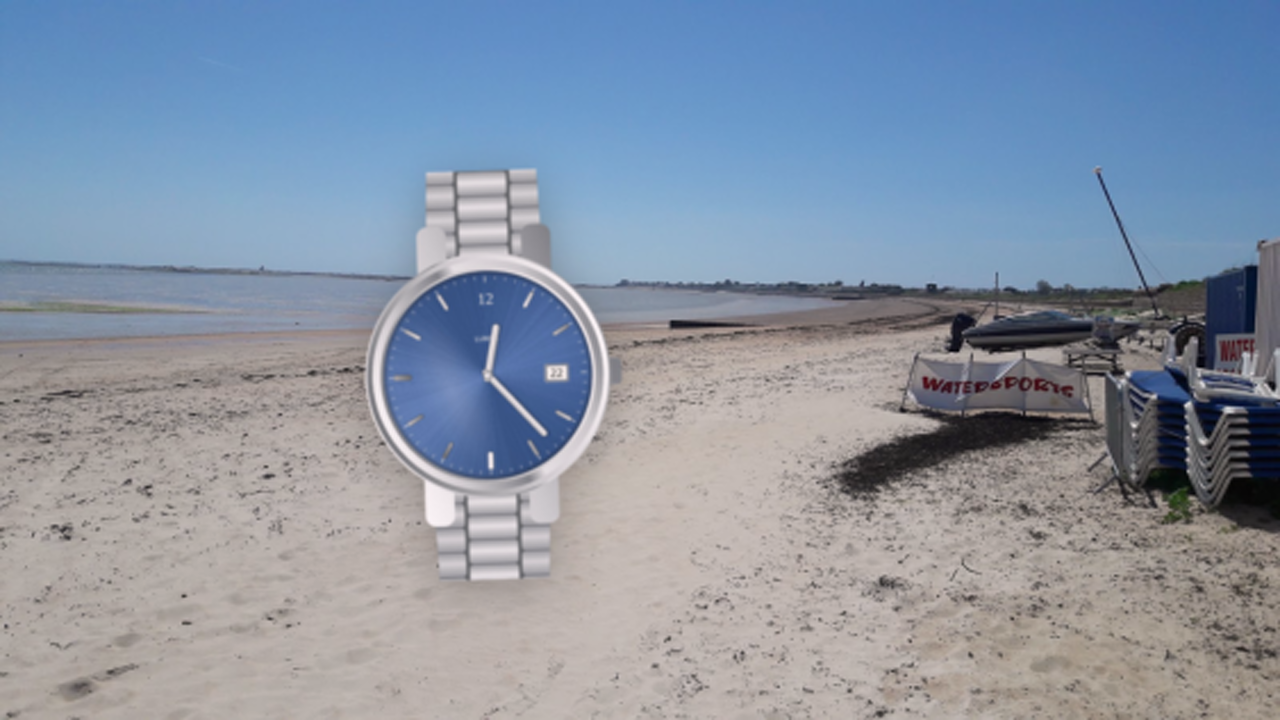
12:23
